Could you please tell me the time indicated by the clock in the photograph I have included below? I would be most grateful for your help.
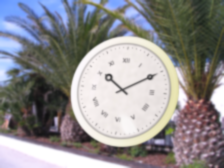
10:10
